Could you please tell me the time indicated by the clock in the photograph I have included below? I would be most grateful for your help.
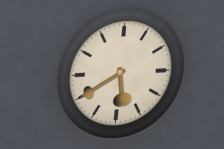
5:40
